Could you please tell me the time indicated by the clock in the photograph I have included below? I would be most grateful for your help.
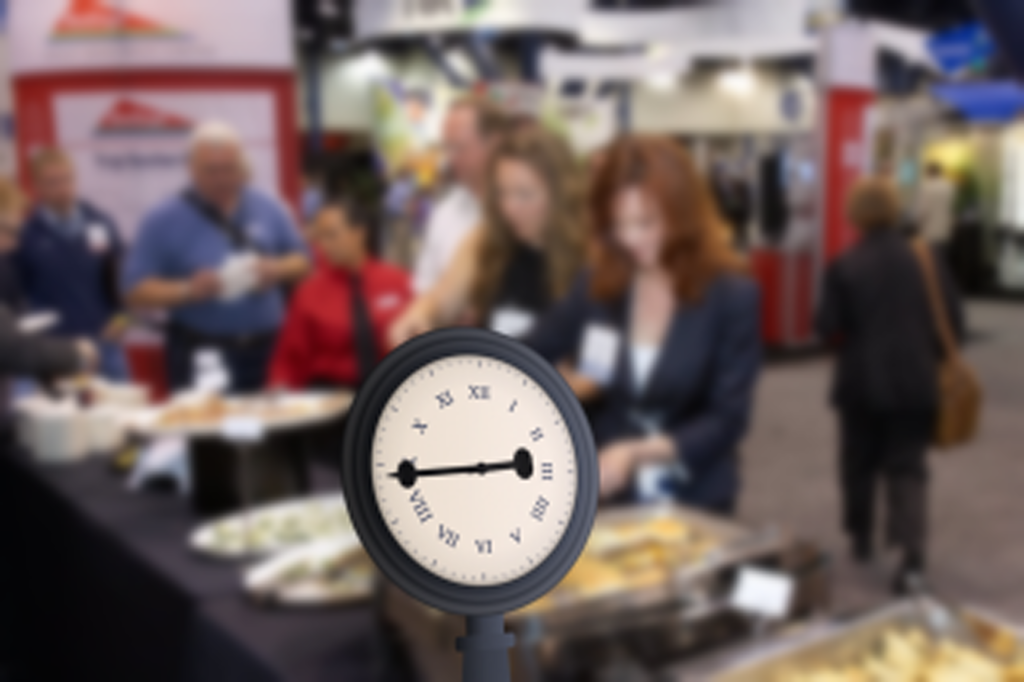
2:44
